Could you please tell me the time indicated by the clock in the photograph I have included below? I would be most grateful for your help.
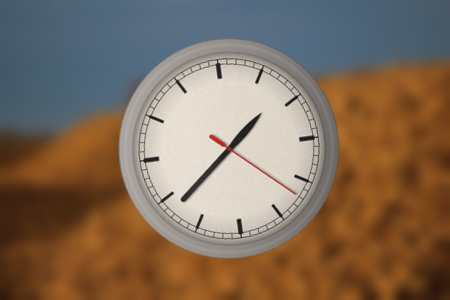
1:38:22
